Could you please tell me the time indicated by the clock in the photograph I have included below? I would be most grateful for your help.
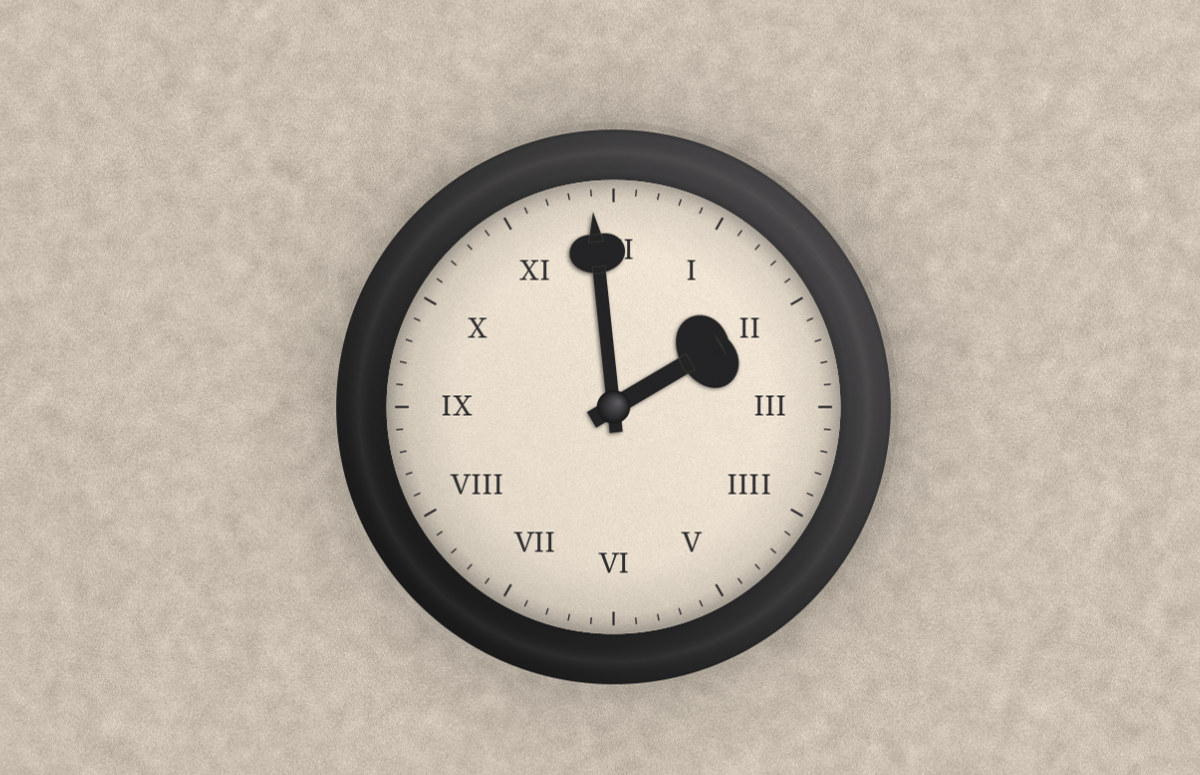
1:59
